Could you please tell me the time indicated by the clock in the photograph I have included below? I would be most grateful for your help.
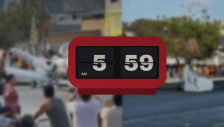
5:59
